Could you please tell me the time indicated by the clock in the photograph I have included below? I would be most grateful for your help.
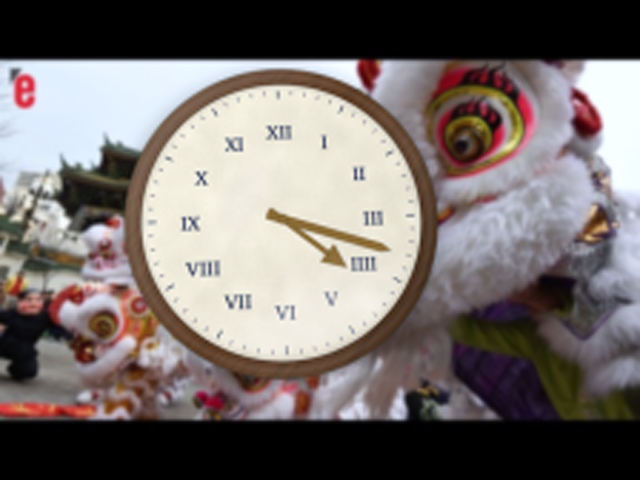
4:18
